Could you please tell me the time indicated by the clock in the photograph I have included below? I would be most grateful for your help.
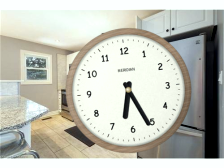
6:26
